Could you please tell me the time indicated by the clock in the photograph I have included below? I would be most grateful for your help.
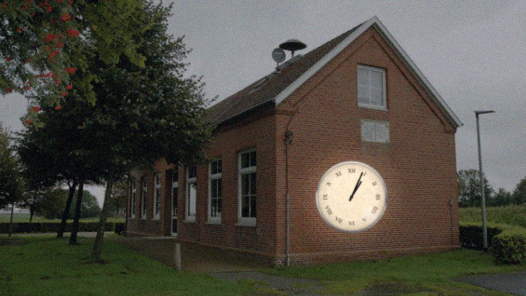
1:04
